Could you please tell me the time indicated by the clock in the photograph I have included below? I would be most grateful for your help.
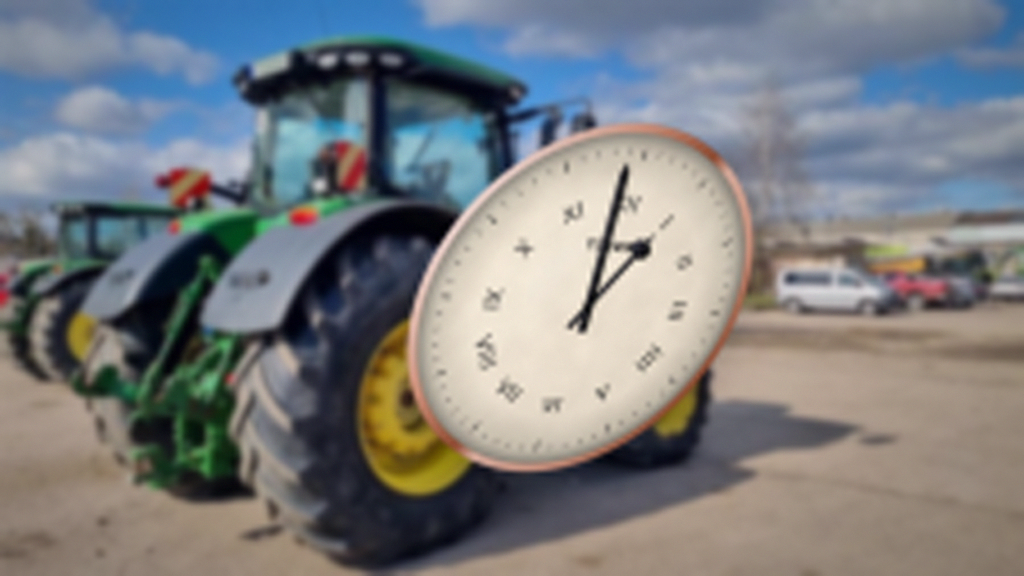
12:59
